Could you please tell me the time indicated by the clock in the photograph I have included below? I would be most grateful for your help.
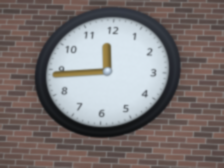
11:44
